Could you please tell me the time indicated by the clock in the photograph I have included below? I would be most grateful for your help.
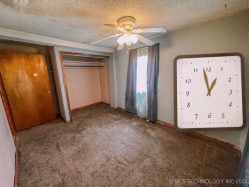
12:58
